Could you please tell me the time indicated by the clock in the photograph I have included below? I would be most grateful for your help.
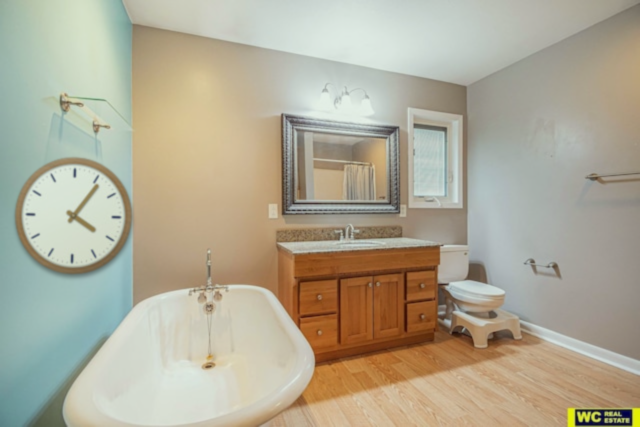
4:06
